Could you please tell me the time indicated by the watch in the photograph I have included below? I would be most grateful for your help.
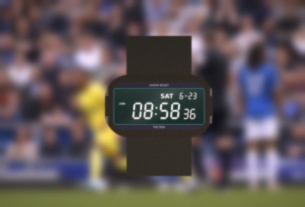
8:58:36
